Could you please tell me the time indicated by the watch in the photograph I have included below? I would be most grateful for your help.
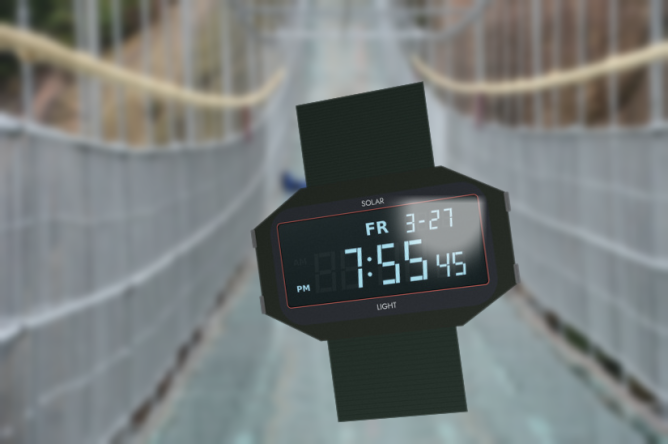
7:55:45
